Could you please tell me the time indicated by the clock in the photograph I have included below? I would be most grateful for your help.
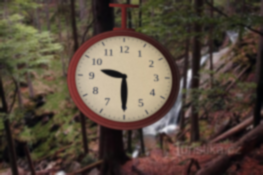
9:30
